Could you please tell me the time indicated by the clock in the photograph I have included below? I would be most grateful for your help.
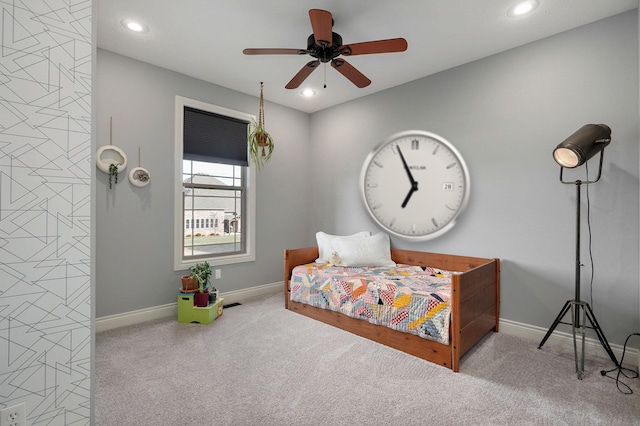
6:56
